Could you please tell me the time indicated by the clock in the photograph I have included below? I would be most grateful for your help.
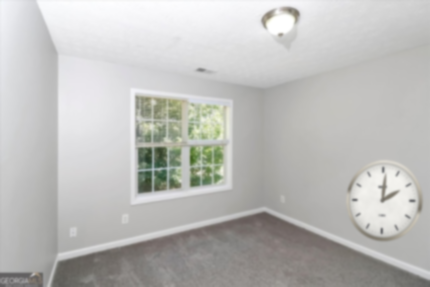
2:01
